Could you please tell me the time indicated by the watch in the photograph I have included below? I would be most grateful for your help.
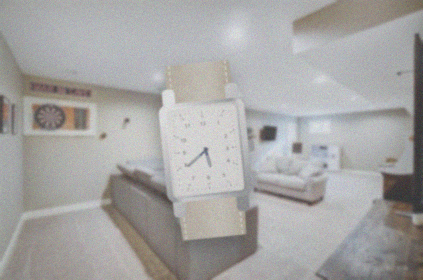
5:39
